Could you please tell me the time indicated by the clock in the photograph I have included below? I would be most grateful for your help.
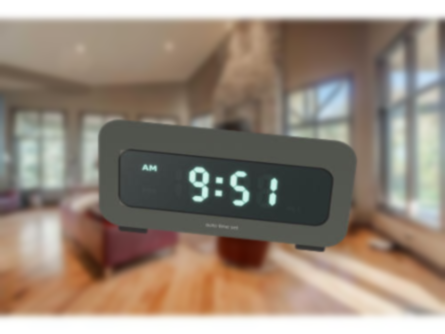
9:51
